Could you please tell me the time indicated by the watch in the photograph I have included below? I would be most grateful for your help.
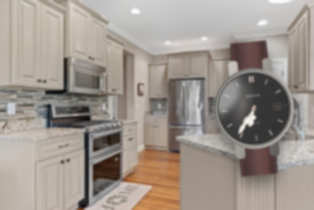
6:36
